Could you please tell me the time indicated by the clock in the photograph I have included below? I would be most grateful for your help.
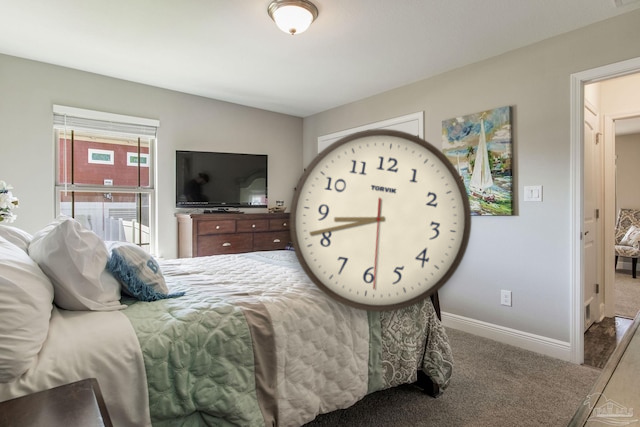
8:41:29
